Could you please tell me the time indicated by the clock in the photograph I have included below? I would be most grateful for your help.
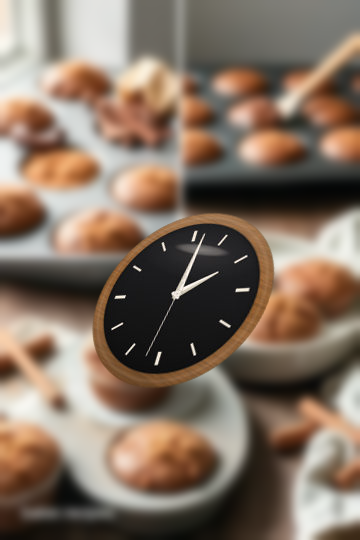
2:01:32
